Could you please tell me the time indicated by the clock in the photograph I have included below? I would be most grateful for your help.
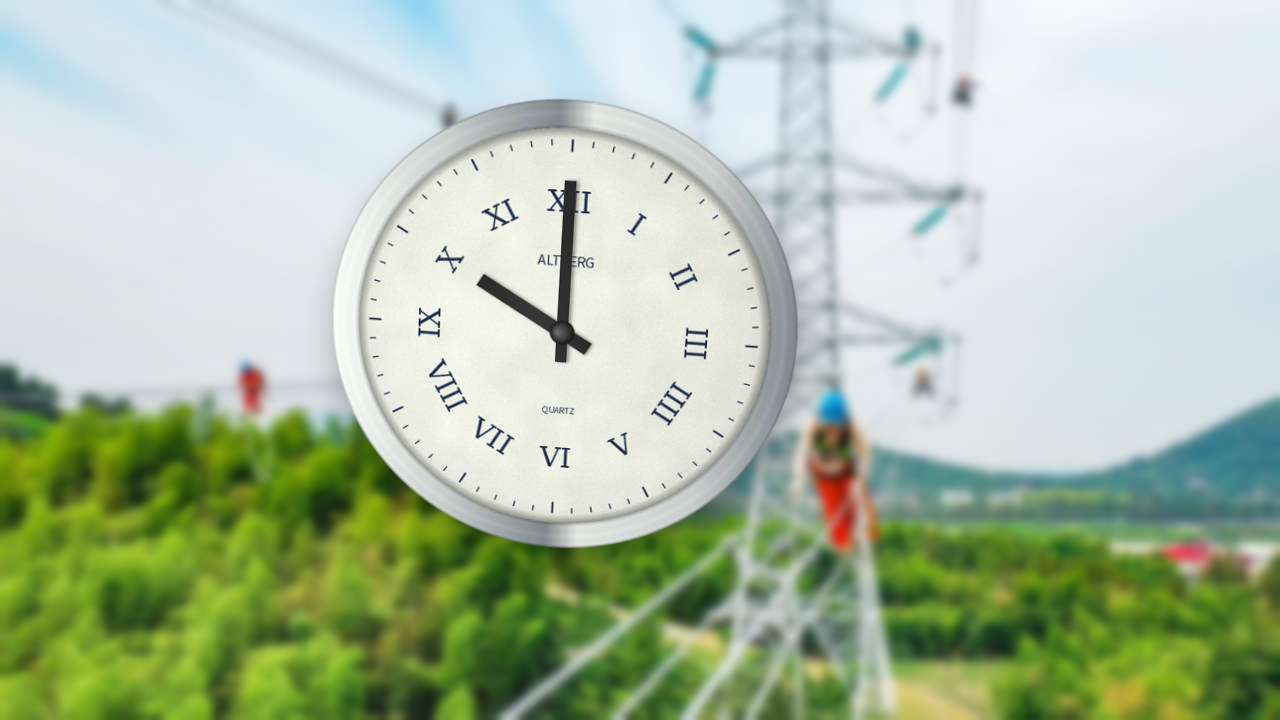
10:00
